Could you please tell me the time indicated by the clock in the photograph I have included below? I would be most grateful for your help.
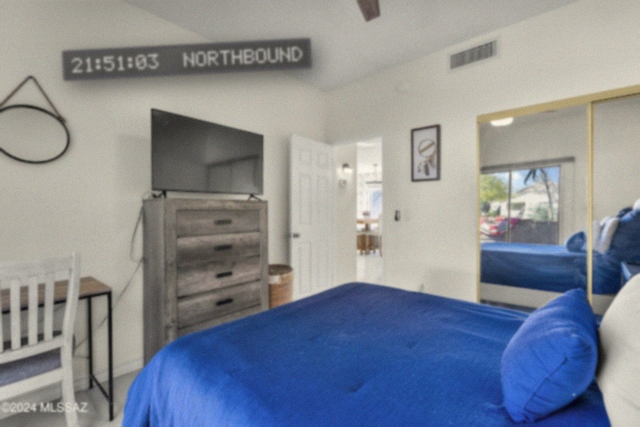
21:51:03
